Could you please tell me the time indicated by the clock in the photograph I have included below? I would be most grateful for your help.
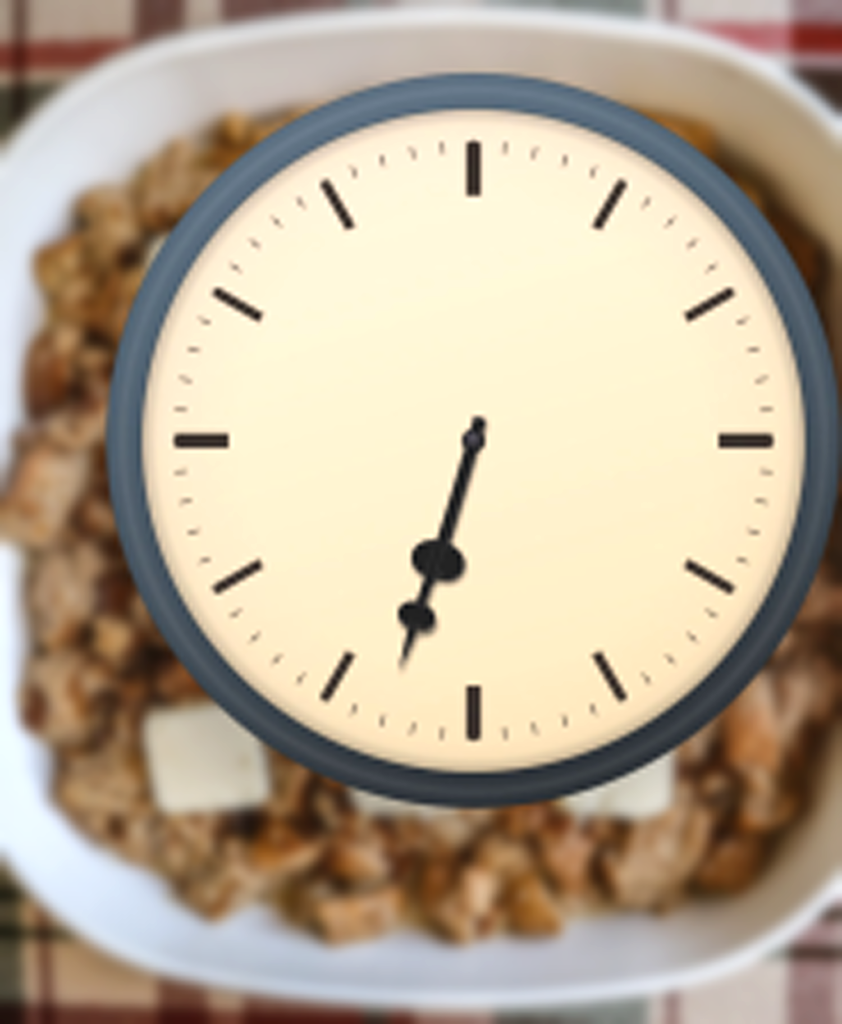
6:33
